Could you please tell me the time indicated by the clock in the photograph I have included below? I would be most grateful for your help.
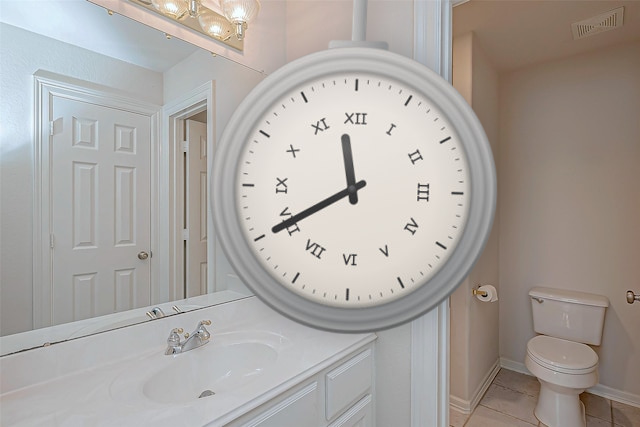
11:40
